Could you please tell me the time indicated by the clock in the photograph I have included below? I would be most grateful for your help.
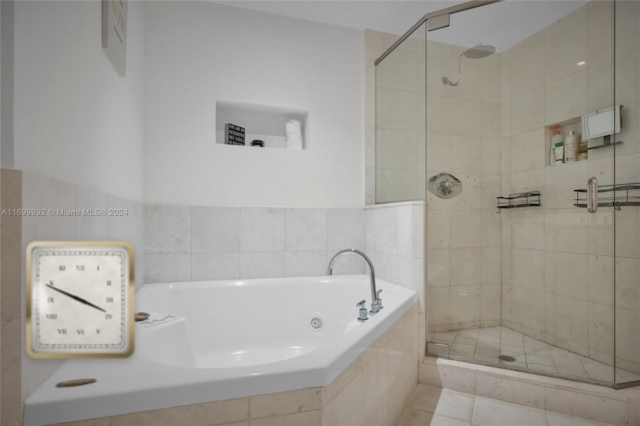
3:49
